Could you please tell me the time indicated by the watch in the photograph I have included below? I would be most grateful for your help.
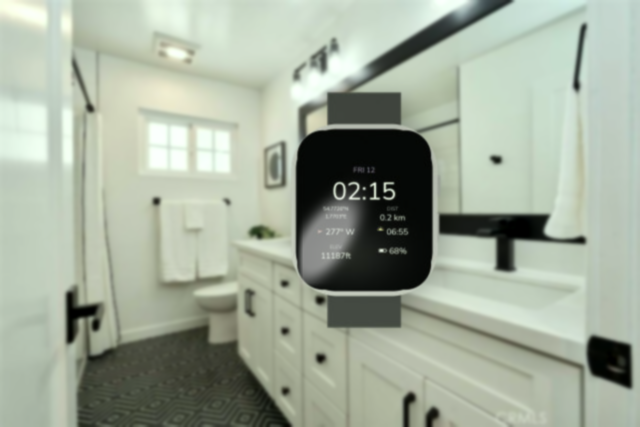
2:15
